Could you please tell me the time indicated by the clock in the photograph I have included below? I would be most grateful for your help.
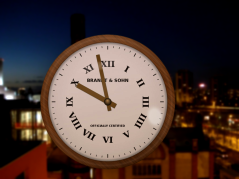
9:58
